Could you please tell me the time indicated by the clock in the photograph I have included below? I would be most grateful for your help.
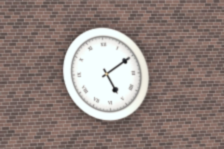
5:10
